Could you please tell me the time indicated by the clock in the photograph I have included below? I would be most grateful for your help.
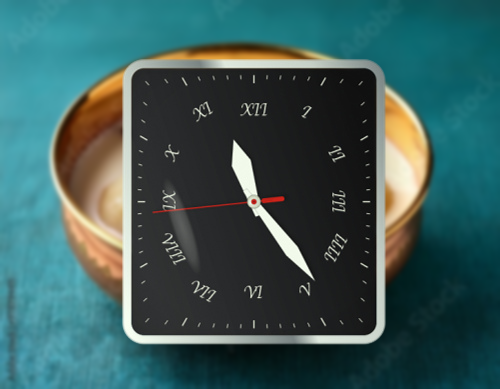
11:23:44
